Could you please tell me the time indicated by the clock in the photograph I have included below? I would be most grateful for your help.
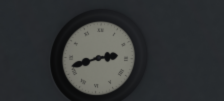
2:42
